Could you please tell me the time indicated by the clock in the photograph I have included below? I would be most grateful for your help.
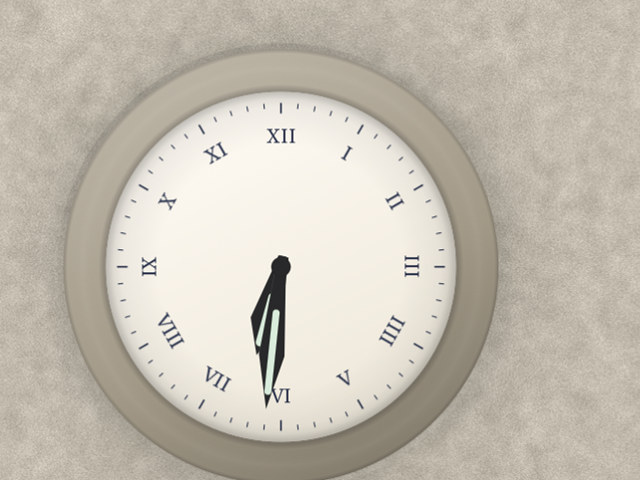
6:31
